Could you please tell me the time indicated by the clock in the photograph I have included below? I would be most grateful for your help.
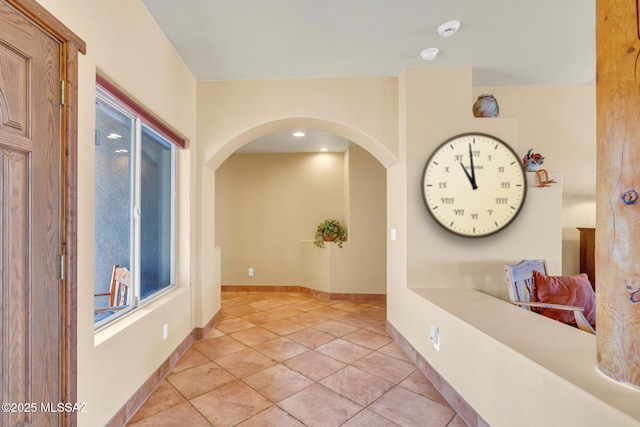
10:59
